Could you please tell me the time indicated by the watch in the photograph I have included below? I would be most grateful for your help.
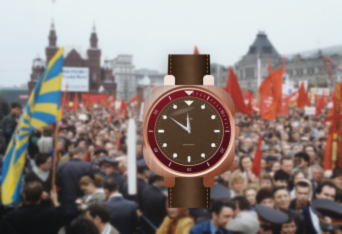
11:51
